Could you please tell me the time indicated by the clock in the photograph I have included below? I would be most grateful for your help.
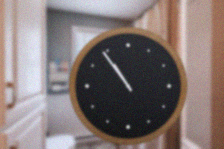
10:54
